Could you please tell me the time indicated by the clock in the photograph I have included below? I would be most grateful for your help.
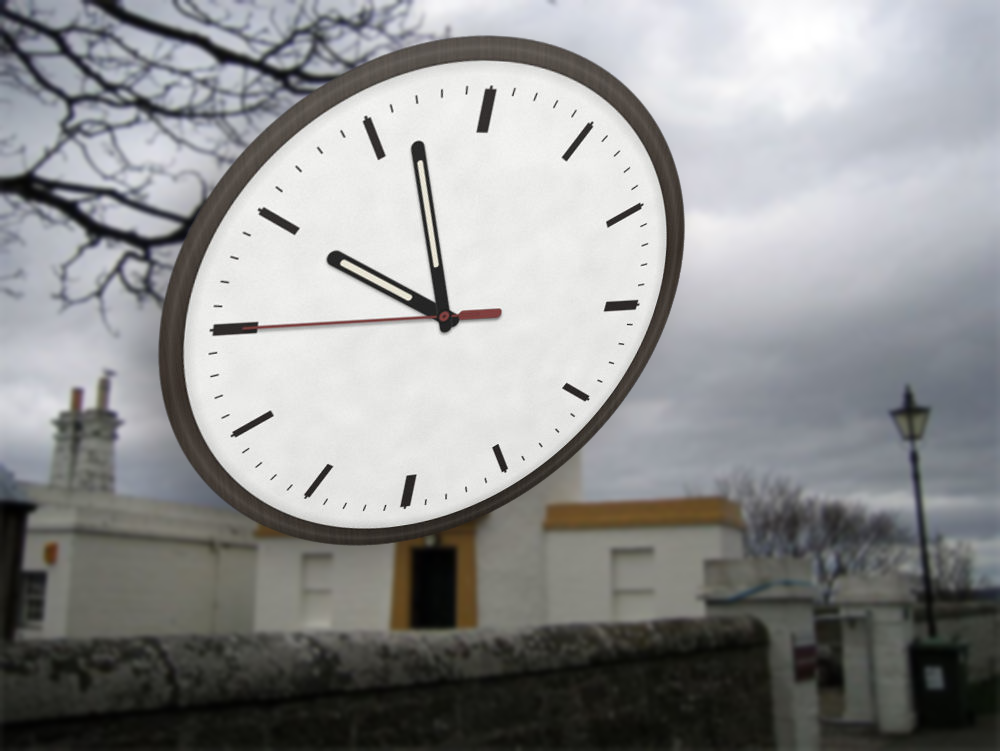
9:56:45
